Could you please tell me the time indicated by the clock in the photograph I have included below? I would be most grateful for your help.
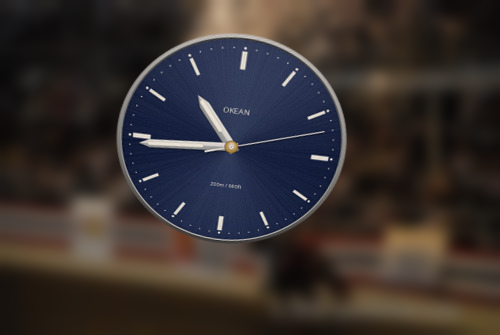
10:44:12
